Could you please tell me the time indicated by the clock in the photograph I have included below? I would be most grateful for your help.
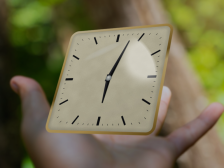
6:03
